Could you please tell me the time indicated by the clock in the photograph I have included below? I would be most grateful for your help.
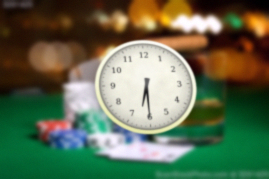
6:30
